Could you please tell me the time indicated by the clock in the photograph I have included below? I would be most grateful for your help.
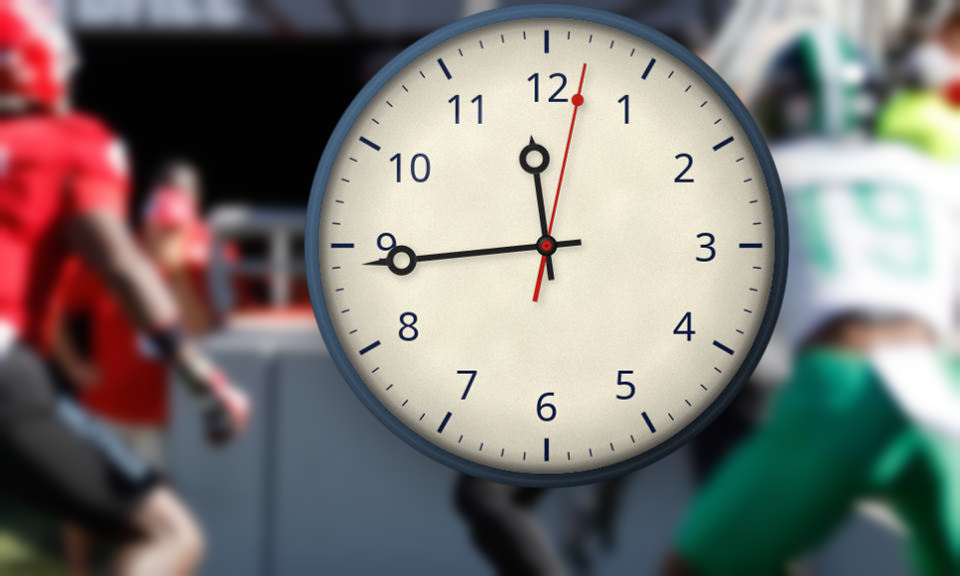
11:44:02
